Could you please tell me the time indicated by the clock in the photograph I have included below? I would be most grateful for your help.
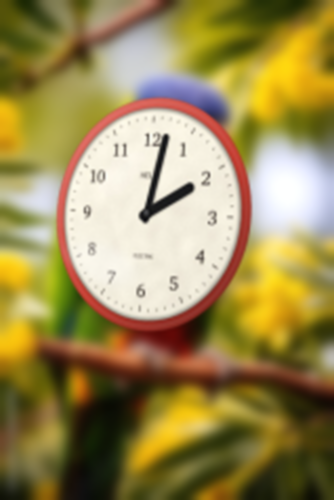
2:02
